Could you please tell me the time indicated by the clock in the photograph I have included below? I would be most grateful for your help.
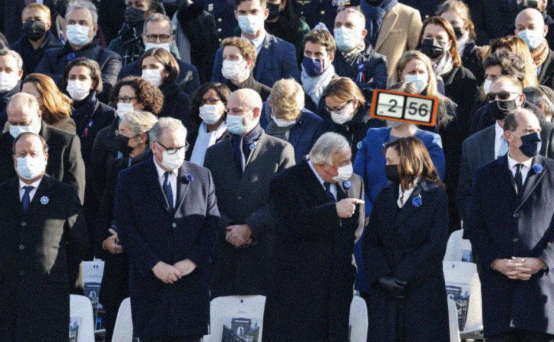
2:56
